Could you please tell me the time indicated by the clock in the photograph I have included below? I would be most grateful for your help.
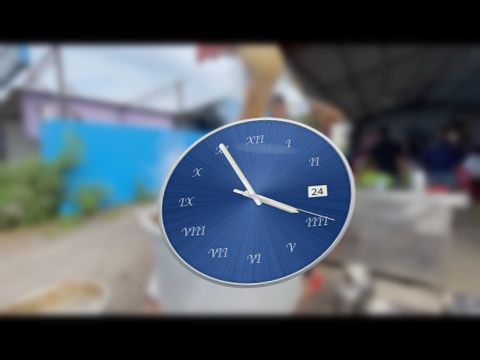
3:55:19
